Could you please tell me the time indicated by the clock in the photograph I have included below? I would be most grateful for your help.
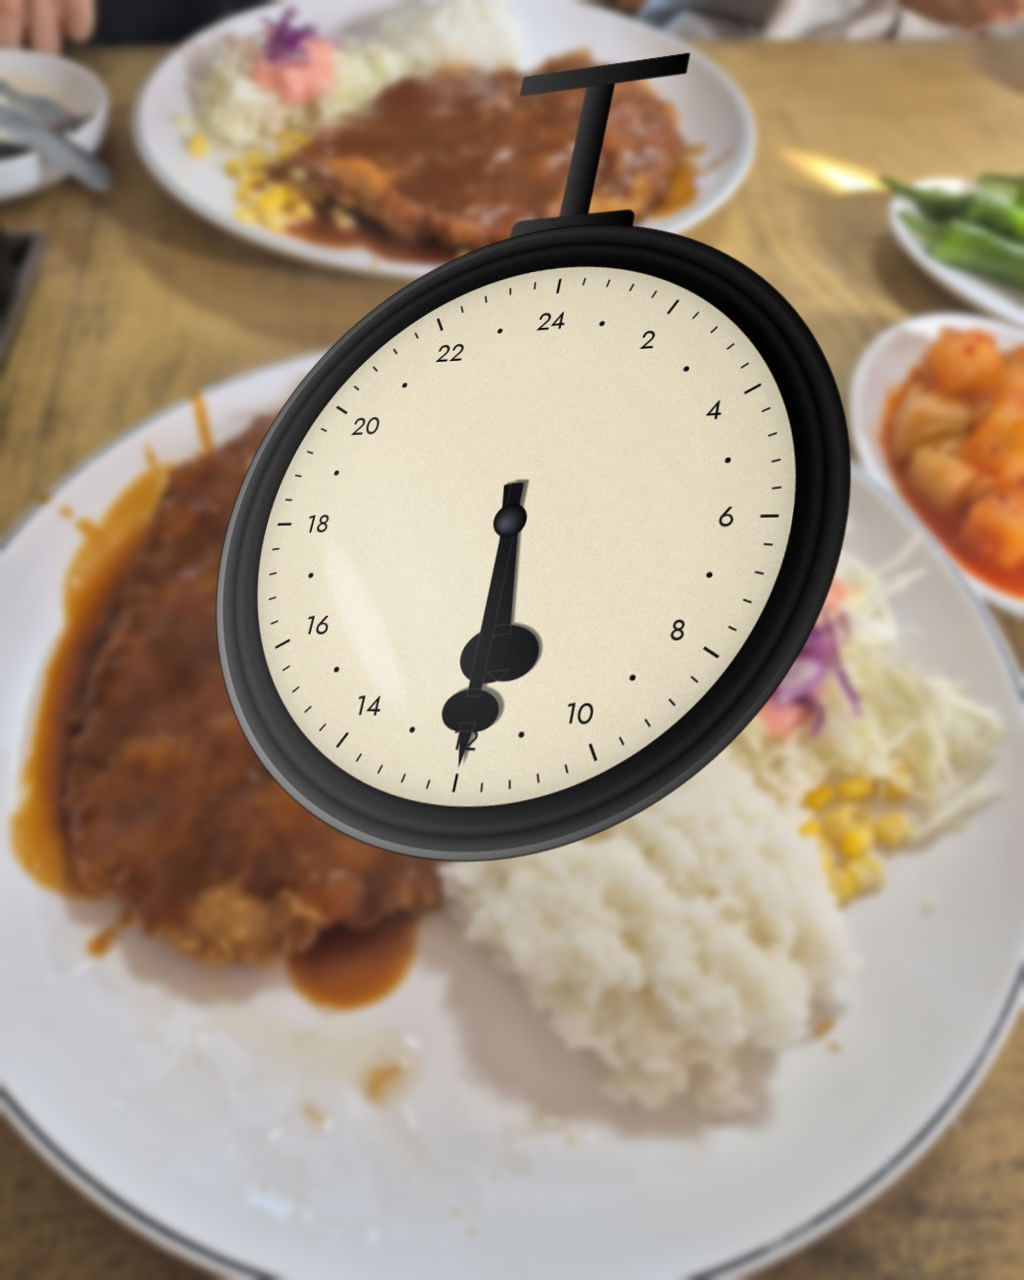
11:30
